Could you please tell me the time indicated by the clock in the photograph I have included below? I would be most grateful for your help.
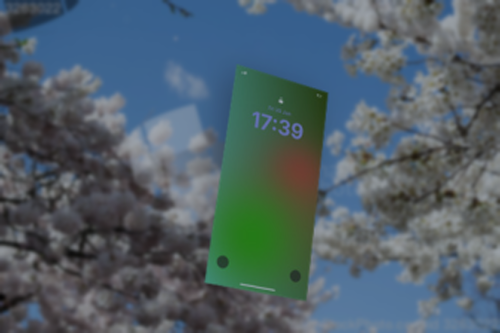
17:39
